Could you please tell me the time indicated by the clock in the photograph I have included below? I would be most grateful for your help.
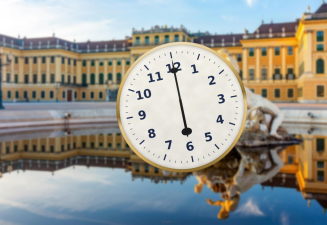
6:00
